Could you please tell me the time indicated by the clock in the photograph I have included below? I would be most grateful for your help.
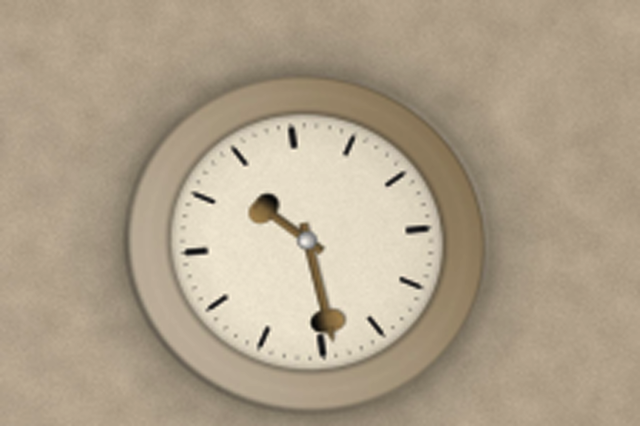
10:29
